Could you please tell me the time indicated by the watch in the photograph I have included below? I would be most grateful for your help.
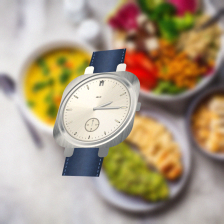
2:15
